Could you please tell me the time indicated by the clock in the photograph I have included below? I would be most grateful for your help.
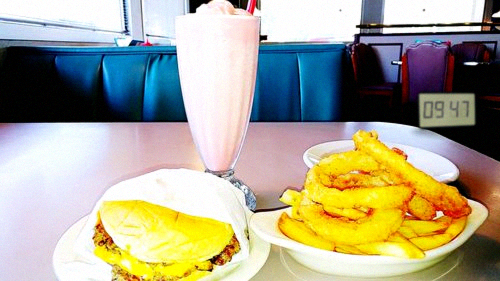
9:47
